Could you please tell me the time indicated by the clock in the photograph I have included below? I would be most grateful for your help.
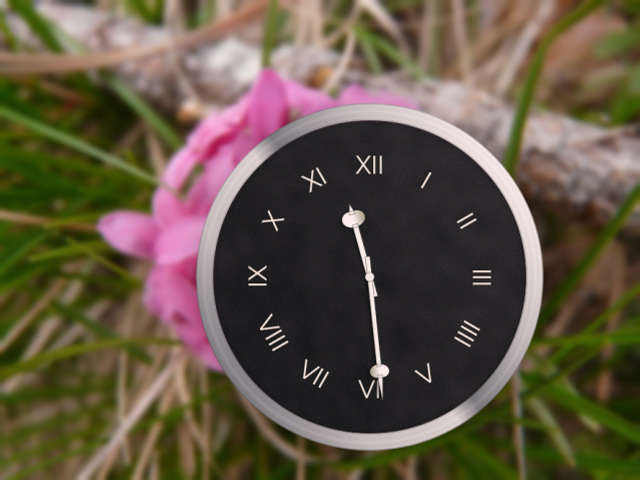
11:29
